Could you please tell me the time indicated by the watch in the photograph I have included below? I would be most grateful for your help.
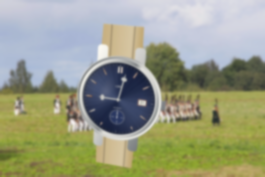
9:02
